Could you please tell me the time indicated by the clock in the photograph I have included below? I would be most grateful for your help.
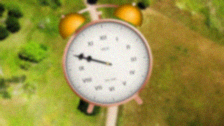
9:49
